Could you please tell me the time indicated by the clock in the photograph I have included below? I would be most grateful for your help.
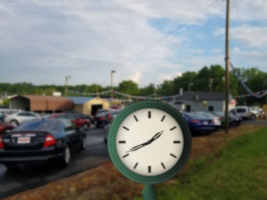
1:41
